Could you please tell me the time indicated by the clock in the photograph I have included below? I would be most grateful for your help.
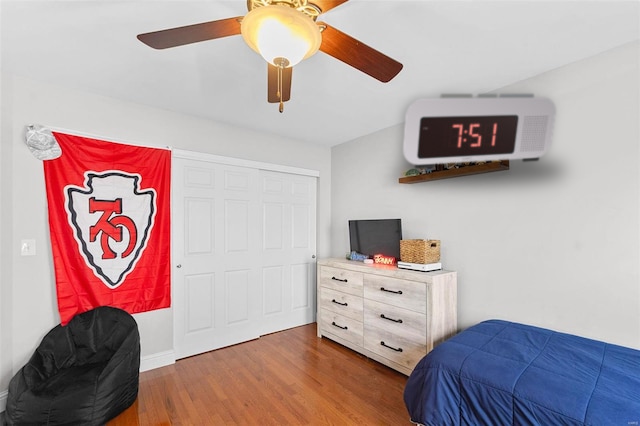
7:51
